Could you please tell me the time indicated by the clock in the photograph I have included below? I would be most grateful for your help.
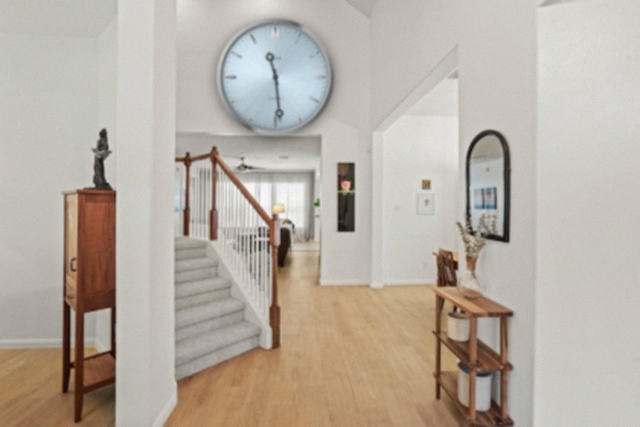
11:29
